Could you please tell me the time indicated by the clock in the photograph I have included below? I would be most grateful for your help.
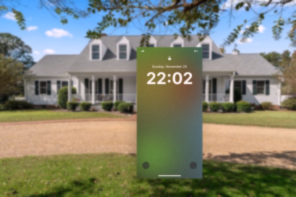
22:02
